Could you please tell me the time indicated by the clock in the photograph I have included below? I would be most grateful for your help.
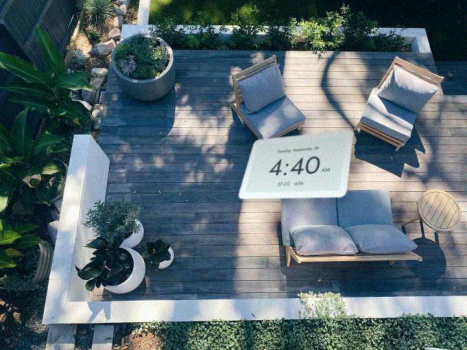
4:40
